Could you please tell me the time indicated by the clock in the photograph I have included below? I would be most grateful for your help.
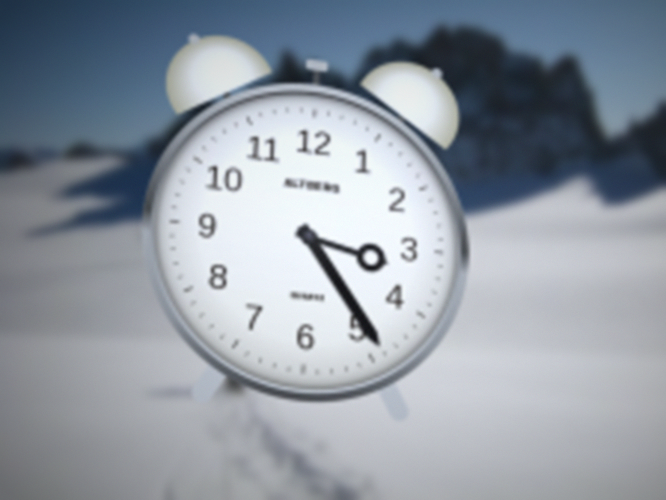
3:24
